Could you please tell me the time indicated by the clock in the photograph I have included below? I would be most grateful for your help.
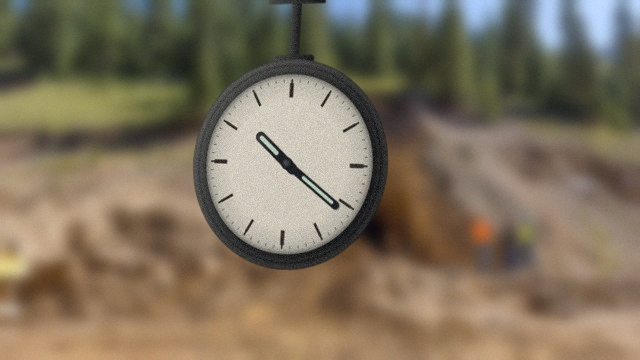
10:21
